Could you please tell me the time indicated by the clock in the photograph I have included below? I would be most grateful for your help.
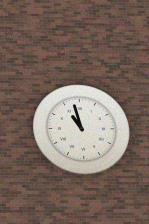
10:58
